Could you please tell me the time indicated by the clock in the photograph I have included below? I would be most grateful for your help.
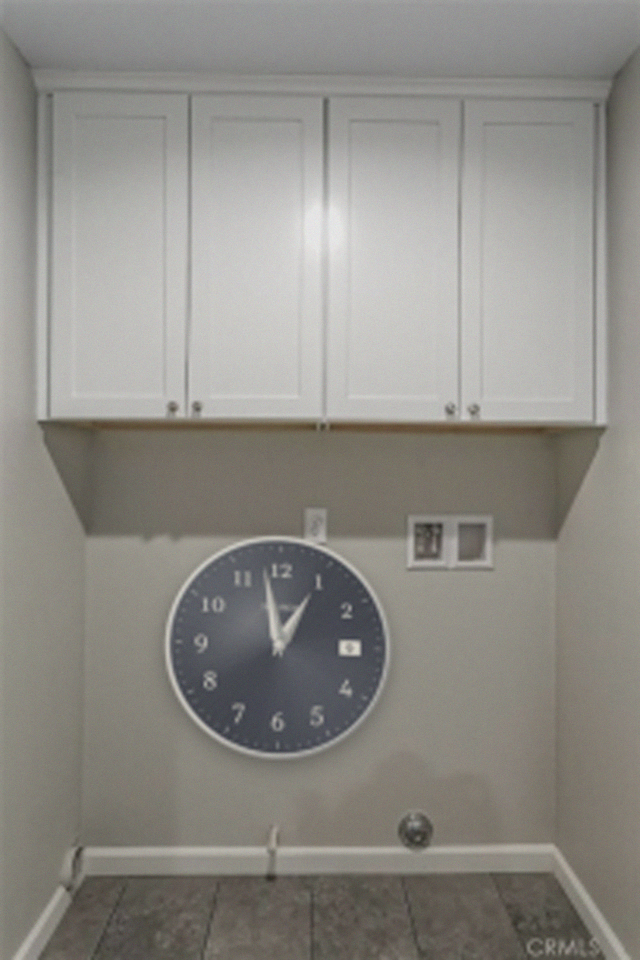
12:58
